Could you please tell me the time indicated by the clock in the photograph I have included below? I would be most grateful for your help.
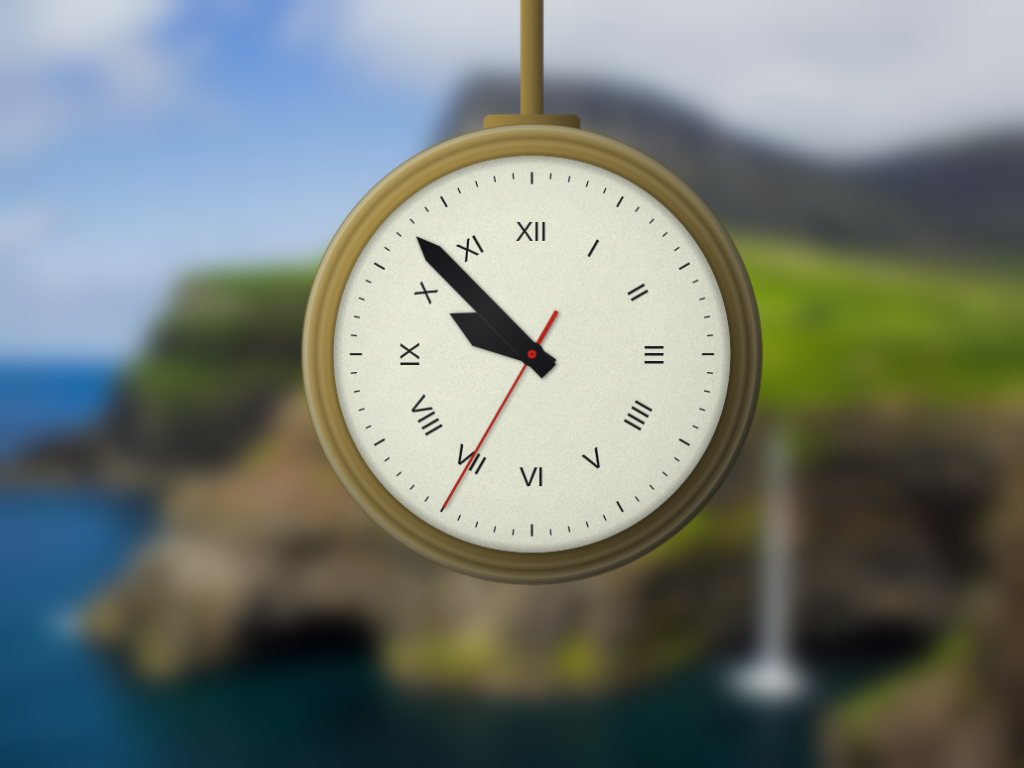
9:52:35
